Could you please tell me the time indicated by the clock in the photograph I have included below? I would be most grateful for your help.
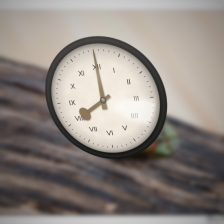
8:00
